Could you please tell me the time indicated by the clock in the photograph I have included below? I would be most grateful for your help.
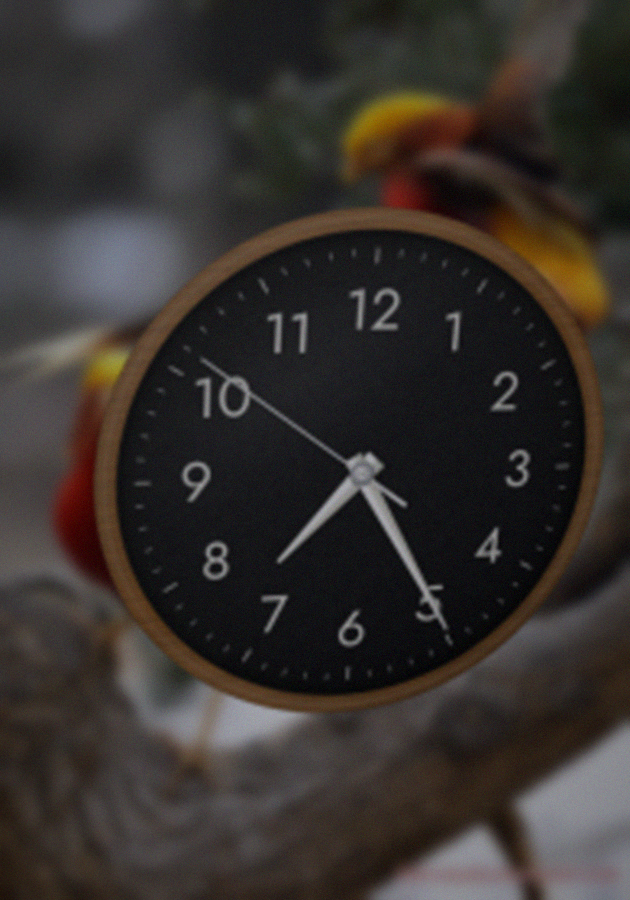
7:24:51
